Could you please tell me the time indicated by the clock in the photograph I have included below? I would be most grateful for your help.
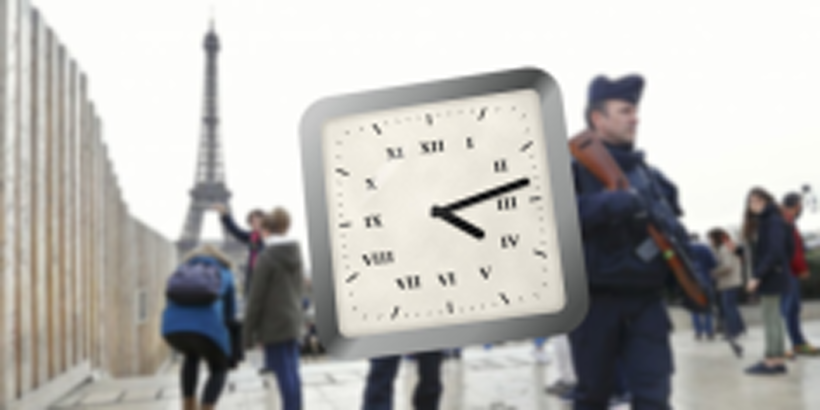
4:13
